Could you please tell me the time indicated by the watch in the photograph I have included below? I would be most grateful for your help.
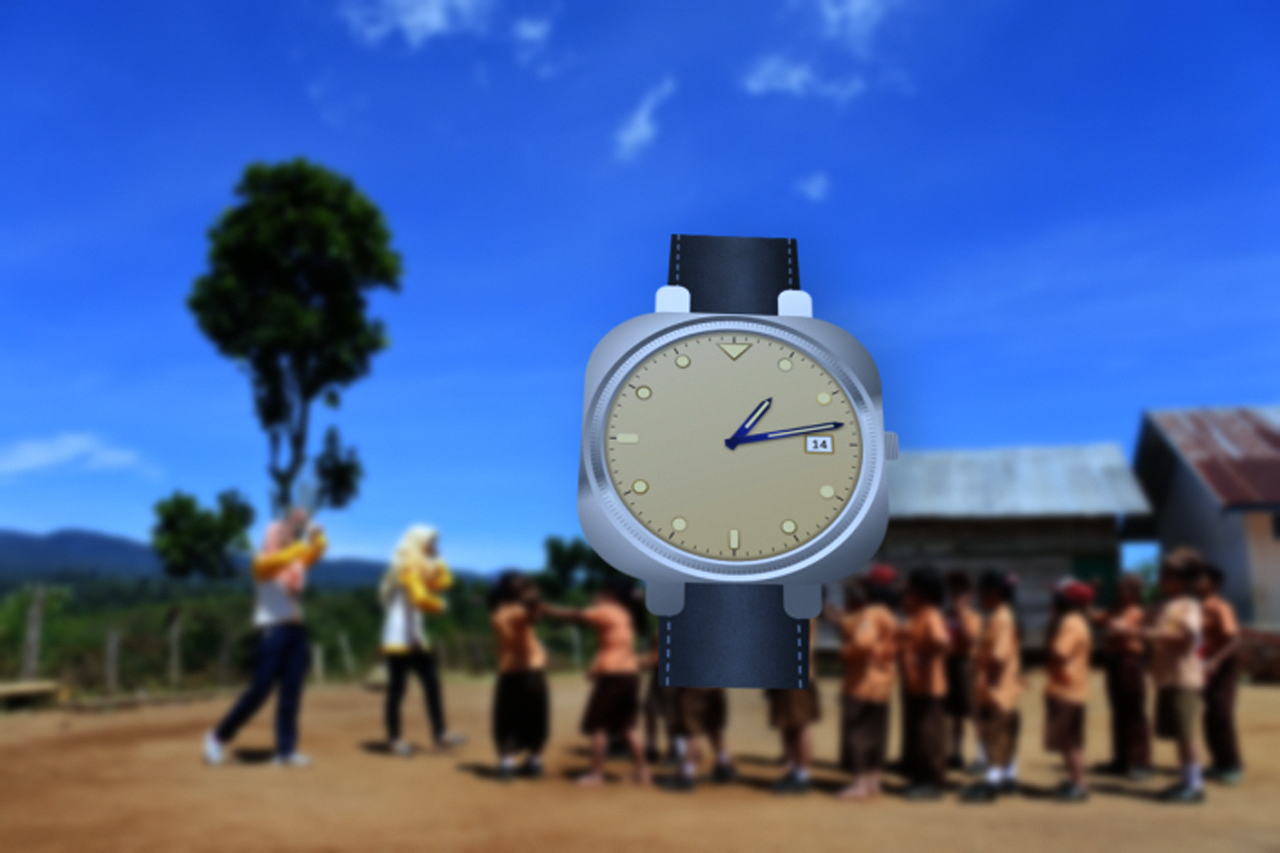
1:13
